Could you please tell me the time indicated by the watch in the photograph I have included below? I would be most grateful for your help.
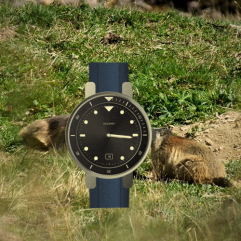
3:16
